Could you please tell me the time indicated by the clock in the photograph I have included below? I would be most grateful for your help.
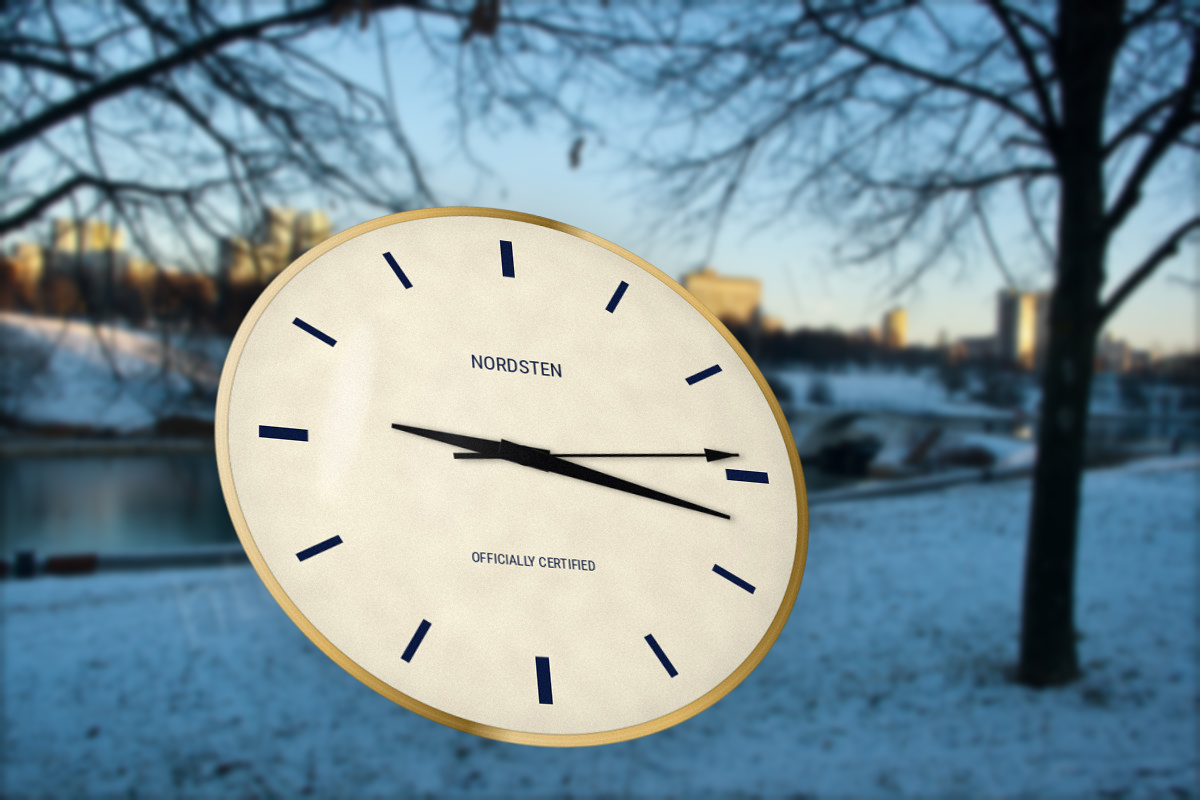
9:17:14
